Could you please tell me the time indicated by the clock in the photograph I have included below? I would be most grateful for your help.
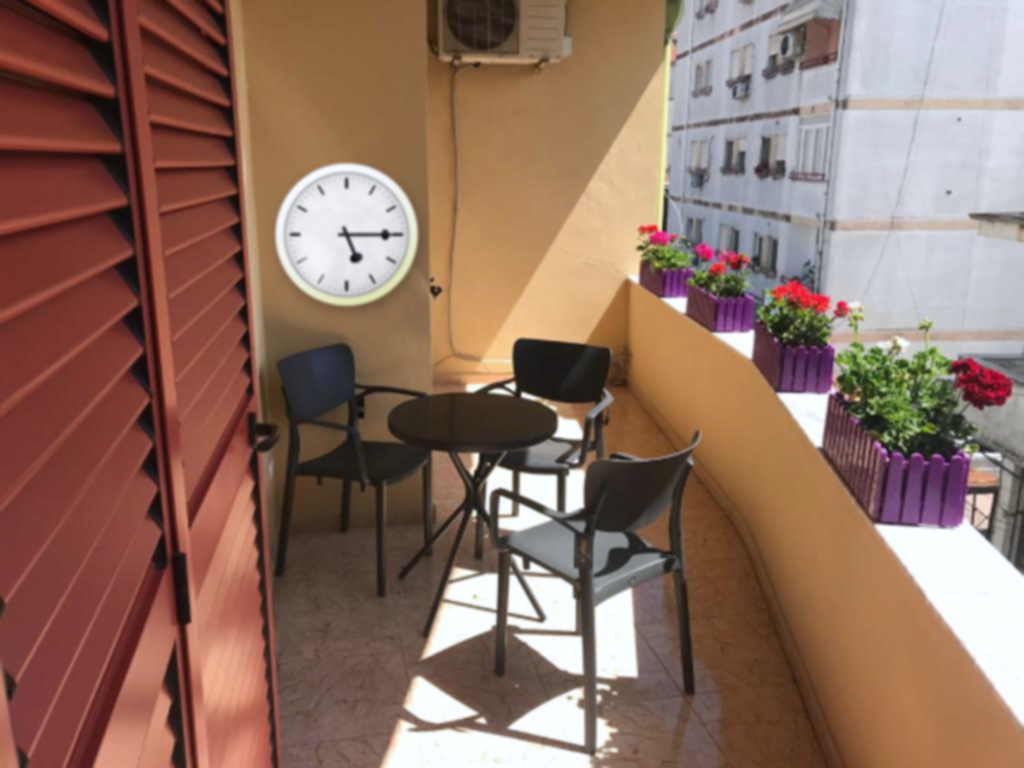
5:15
